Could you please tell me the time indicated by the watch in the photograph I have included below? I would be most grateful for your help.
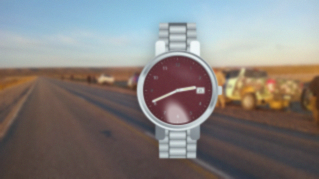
2:41
